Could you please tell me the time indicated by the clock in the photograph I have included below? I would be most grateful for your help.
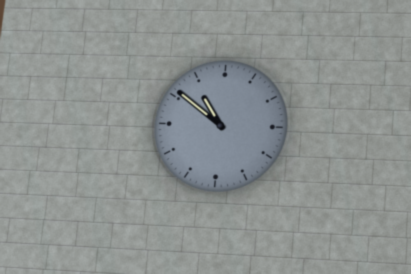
10:51
